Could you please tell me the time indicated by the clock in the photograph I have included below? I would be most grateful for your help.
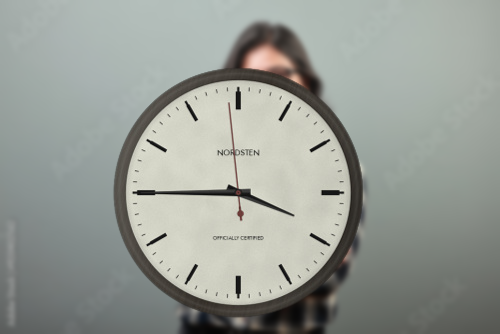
3:44:59
